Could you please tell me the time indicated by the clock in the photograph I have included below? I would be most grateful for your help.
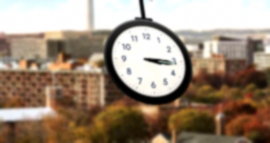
3:16
